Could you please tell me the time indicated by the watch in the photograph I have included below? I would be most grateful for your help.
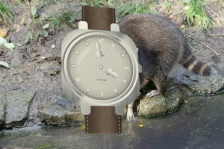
3:59
